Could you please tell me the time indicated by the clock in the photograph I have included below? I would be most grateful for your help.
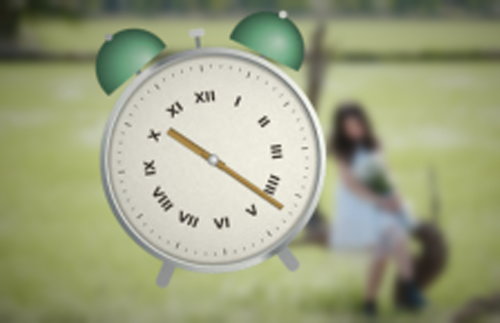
10:22
